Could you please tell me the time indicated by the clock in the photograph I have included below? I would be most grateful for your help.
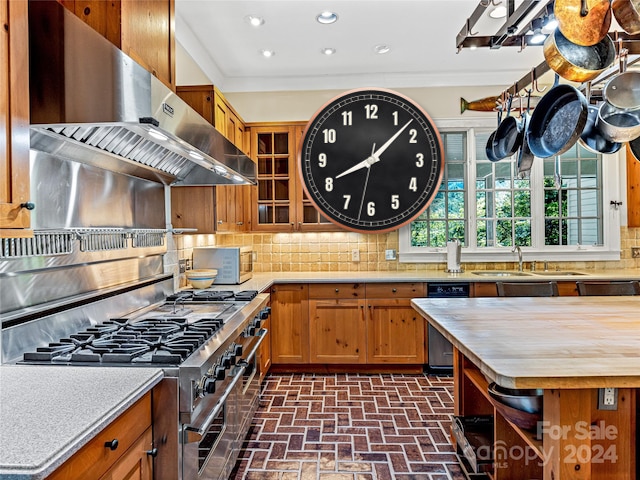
8:07:32
